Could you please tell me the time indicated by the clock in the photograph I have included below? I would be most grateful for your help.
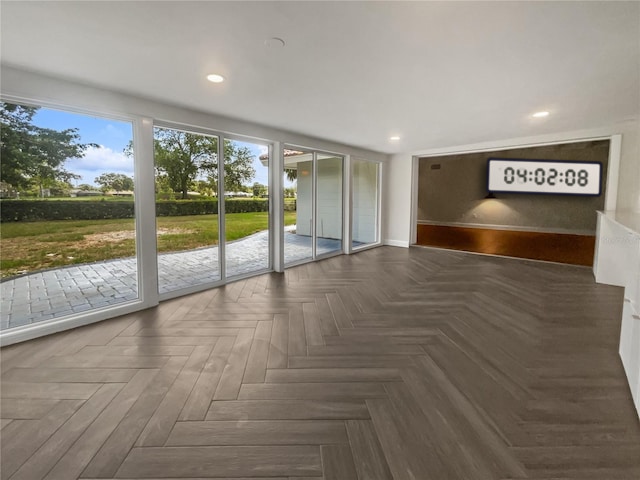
4:02:08
